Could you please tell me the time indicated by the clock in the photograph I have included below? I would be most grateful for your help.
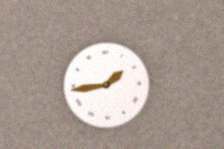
1:44
